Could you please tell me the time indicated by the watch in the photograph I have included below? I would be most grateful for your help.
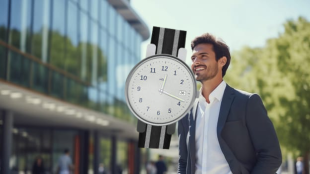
12:18
